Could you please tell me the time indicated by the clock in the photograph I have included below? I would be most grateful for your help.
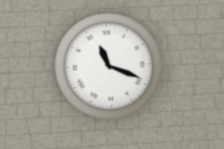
11:19
